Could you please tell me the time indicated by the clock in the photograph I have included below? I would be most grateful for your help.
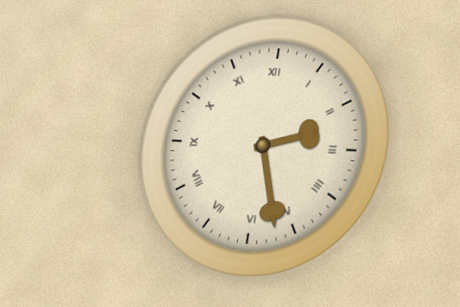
2:27
